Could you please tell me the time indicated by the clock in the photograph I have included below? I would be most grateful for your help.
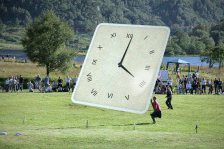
4:01
